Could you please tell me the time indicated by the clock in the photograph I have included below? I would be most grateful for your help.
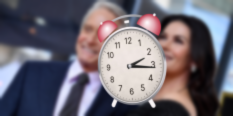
2:16
